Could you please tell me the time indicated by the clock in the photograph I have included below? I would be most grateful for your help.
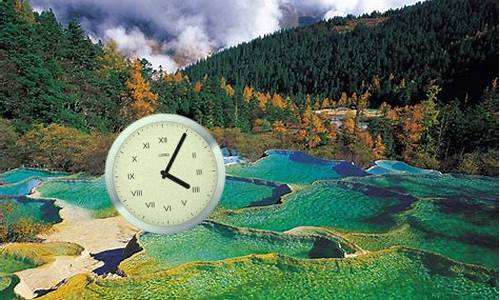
4:05
